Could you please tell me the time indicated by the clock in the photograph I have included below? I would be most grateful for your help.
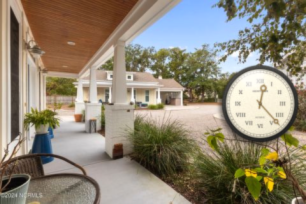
12:23
